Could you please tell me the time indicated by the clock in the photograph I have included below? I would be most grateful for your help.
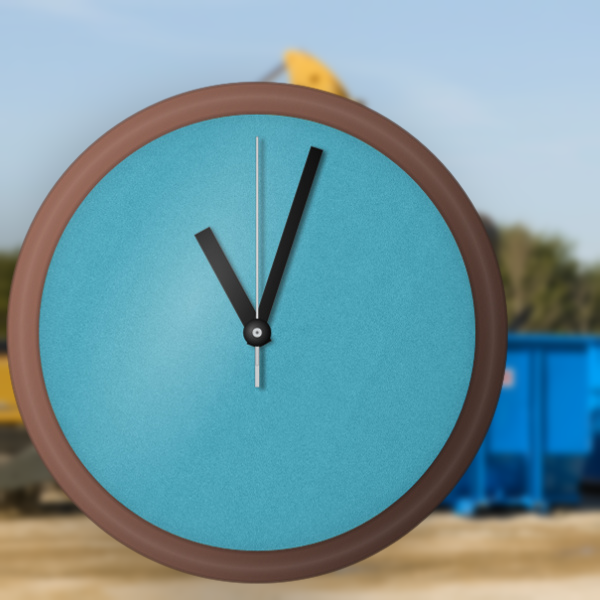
11:03:00
